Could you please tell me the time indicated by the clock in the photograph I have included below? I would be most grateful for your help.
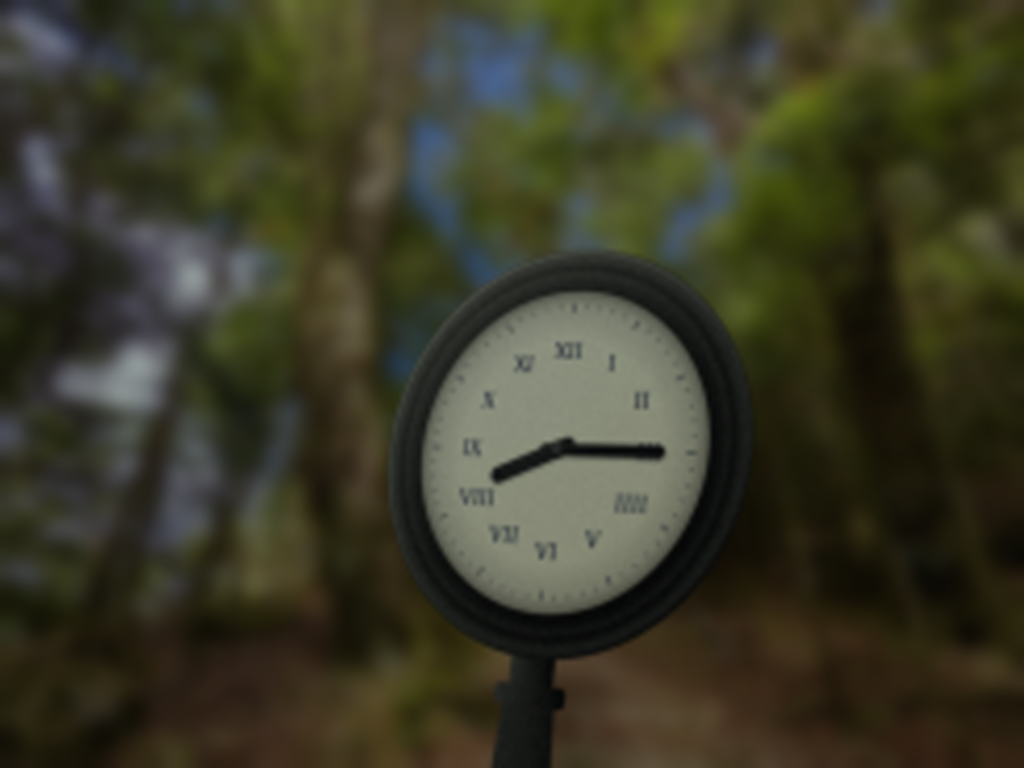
8:15
